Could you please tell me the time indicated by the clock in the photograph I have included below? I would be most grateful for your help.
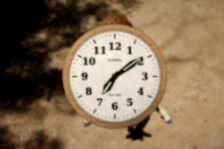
7:09
